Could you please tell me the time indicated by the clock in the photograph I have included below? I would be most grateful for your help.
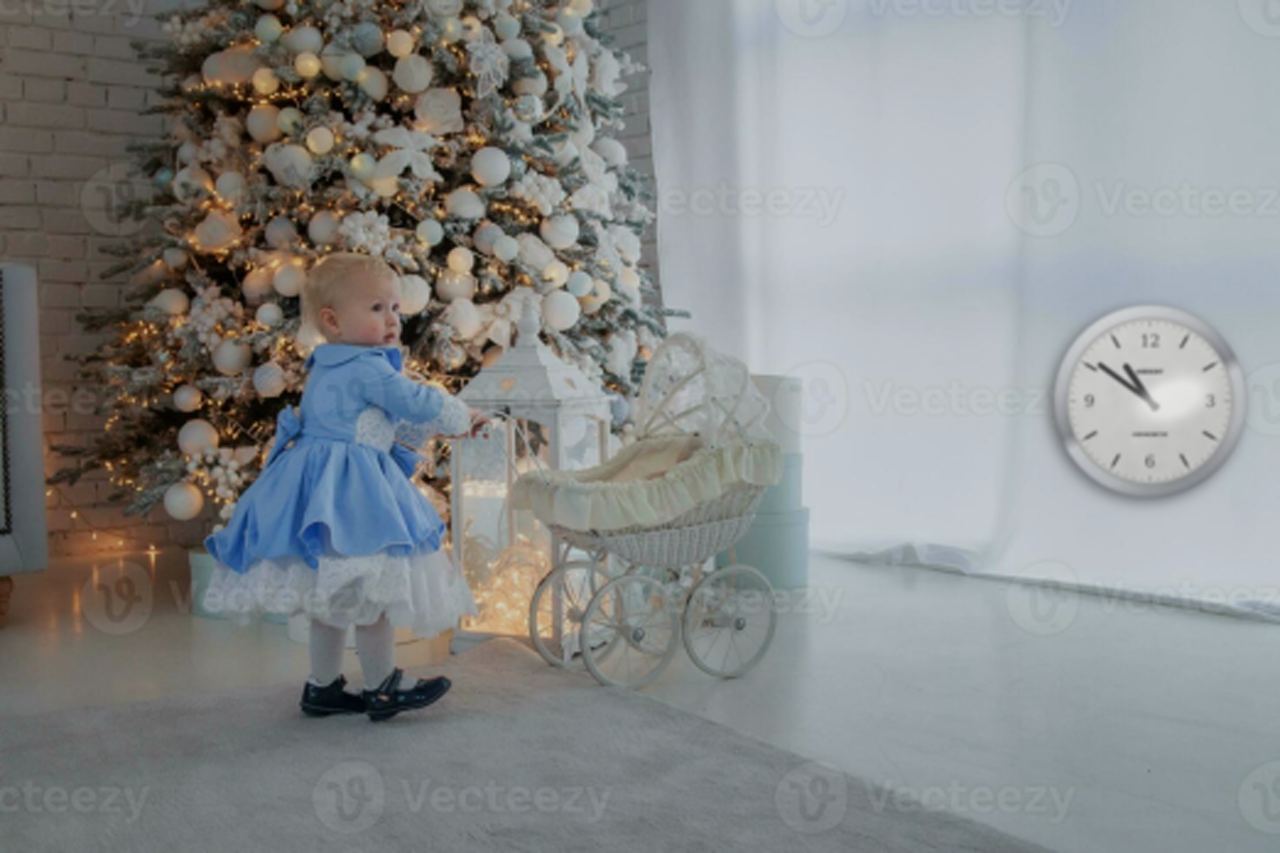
10:51
